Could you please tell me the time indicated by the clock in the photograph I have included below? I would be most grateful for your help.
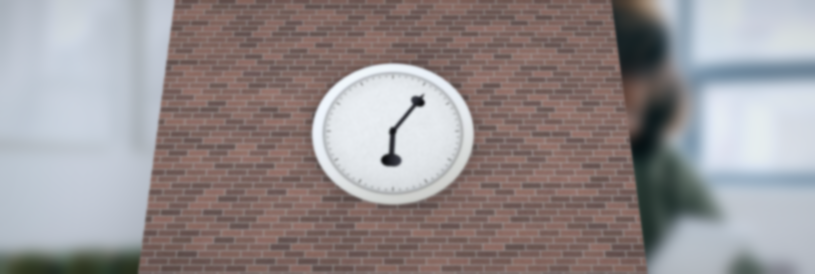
6:06
